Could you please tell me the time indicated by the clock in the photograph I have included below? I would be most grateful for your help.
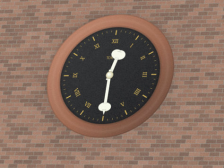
12:30
